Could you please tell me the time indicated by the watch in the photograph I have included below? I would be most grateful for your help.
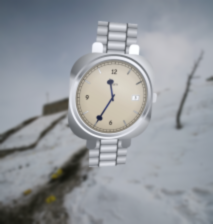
11:35
